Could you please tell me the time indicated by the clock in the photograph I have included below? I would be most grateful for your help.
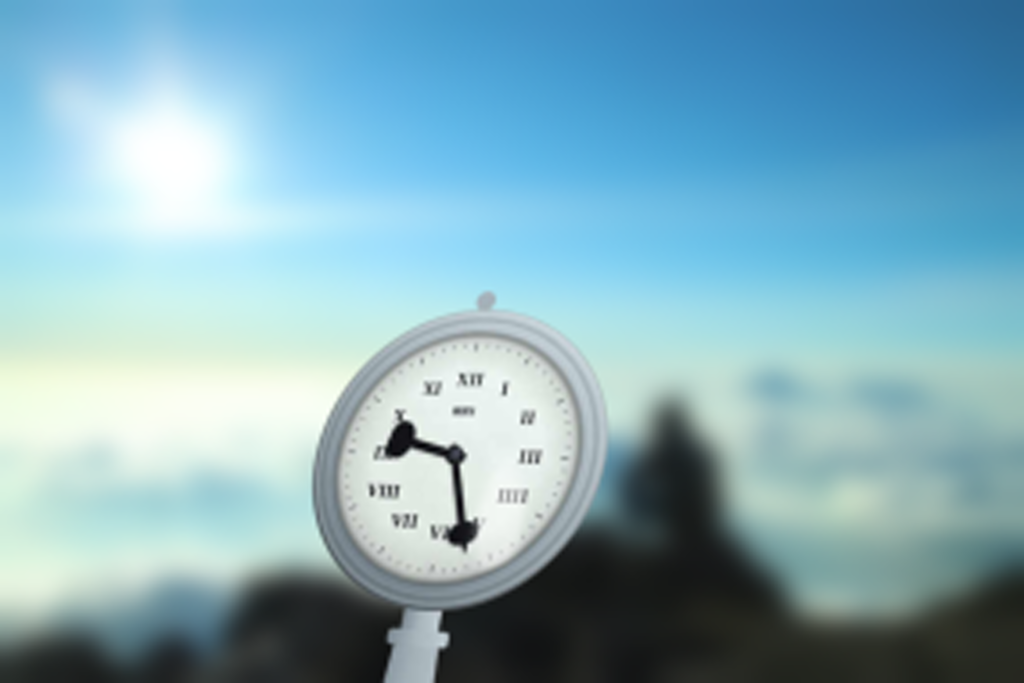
9:27
